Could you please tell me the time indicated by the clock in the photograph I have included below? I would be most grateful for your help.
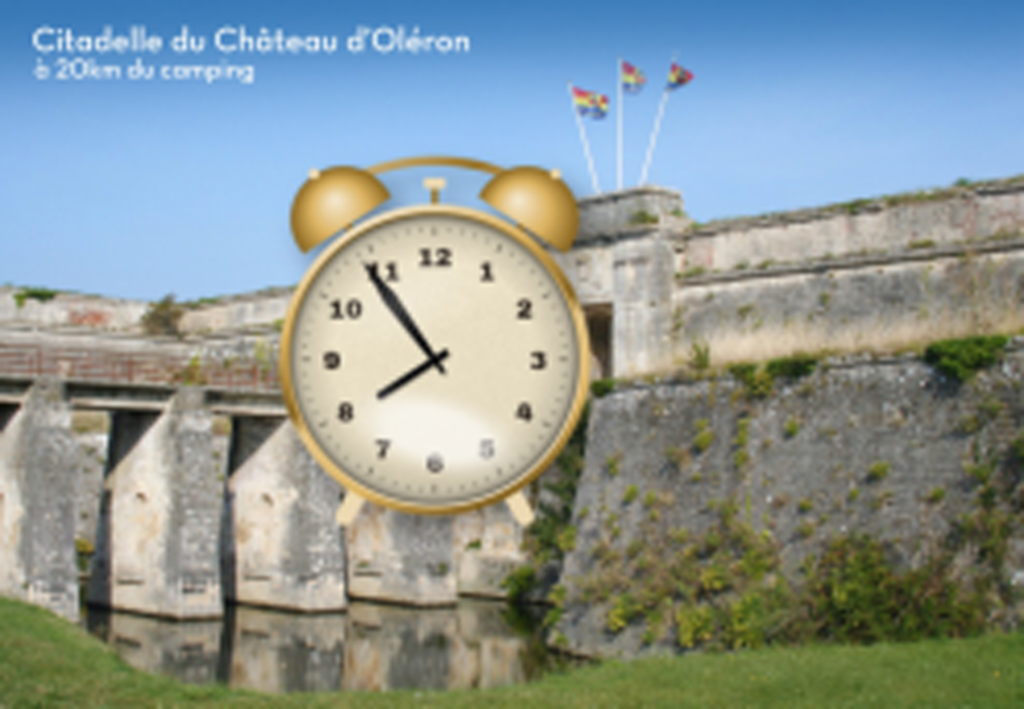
7:54
